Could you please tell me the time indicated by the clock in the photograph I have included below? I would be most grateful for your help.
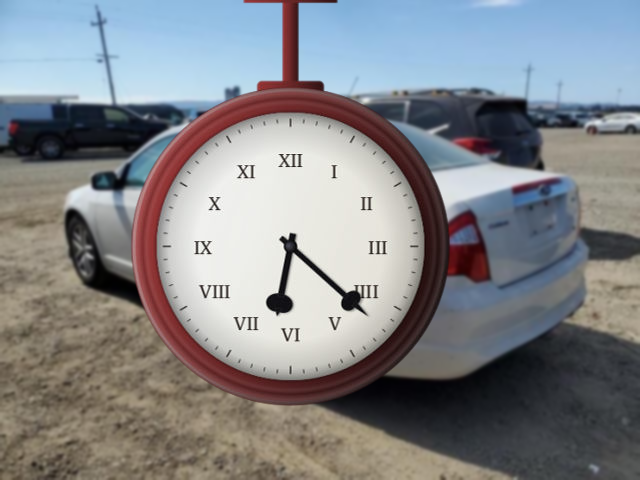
6:22
